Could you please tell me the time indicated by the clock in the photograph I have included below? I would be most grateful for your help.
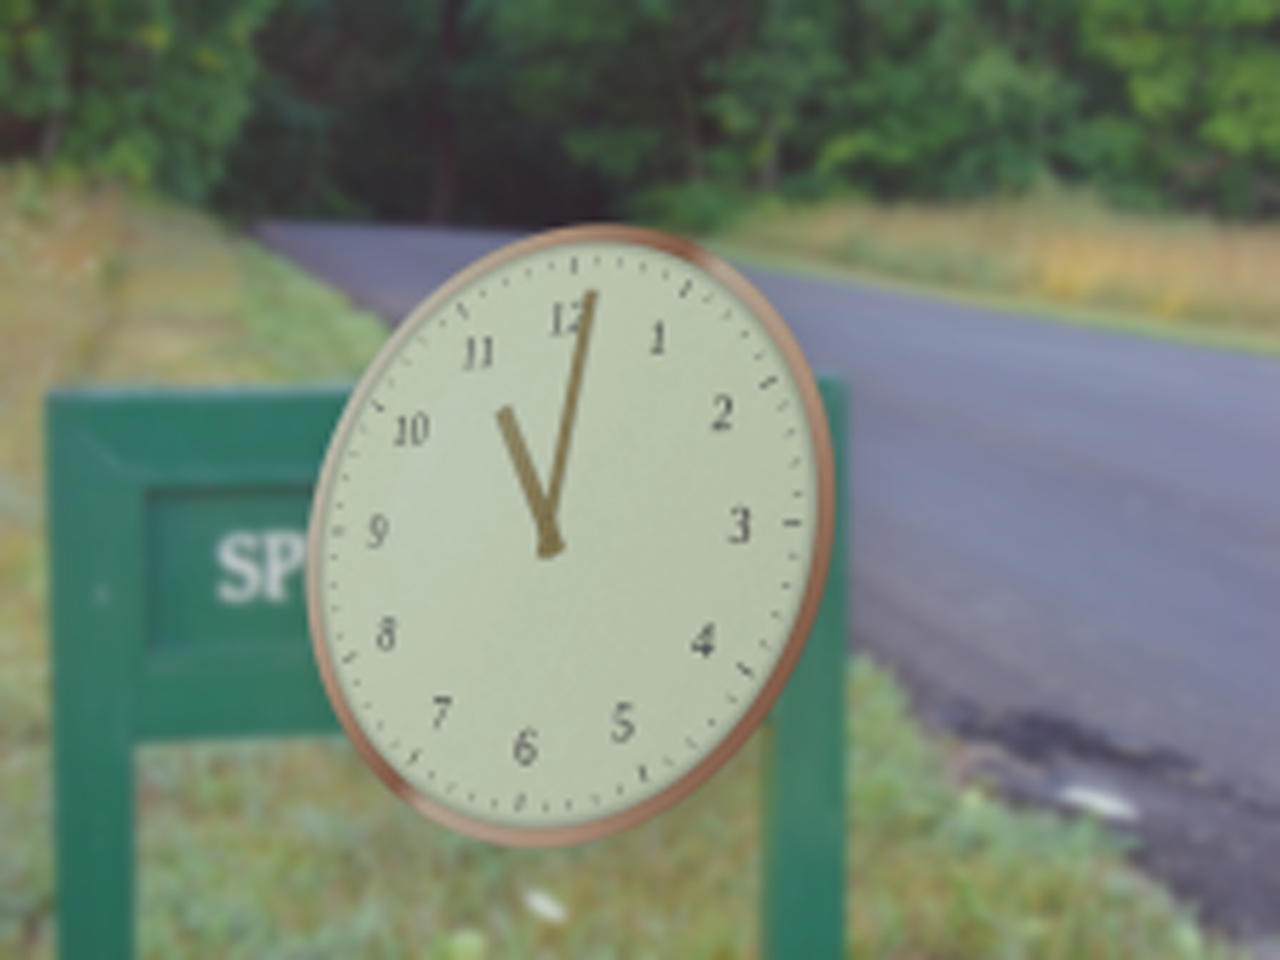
11:01
